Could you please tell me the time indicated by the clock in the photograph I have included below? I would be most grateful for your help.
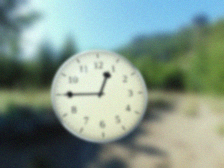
12:45
